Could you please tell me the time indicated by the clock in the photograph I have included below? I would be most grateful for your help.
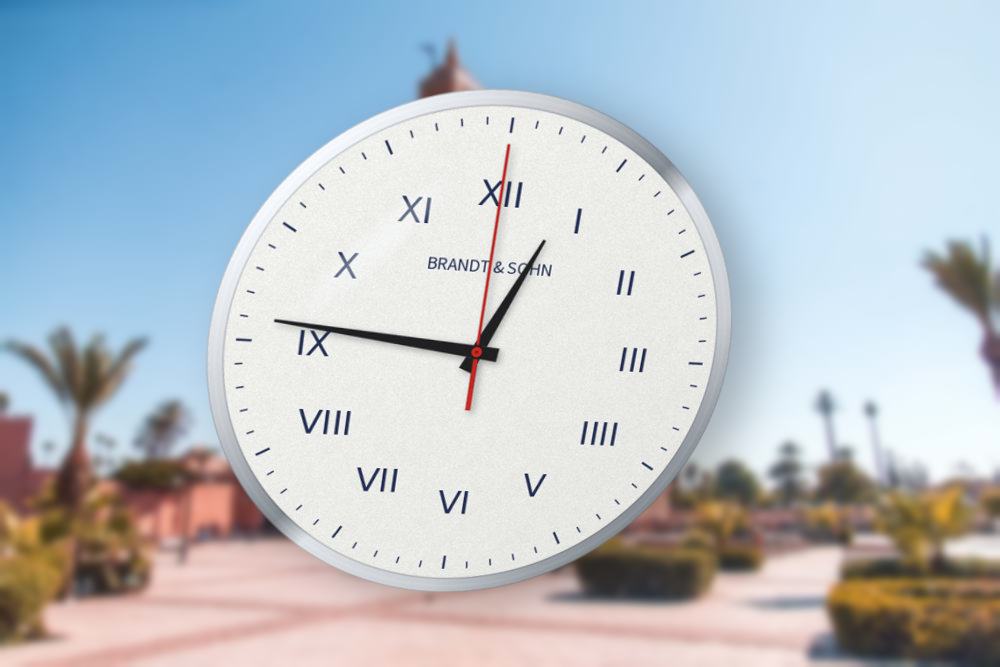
12:46:00
